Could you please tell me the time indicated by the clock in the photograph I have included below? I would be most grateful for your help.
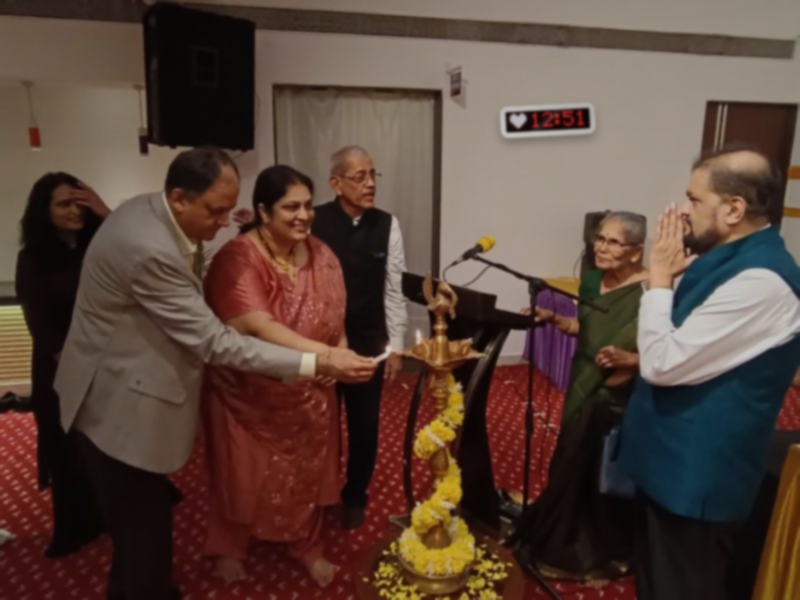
12:51
